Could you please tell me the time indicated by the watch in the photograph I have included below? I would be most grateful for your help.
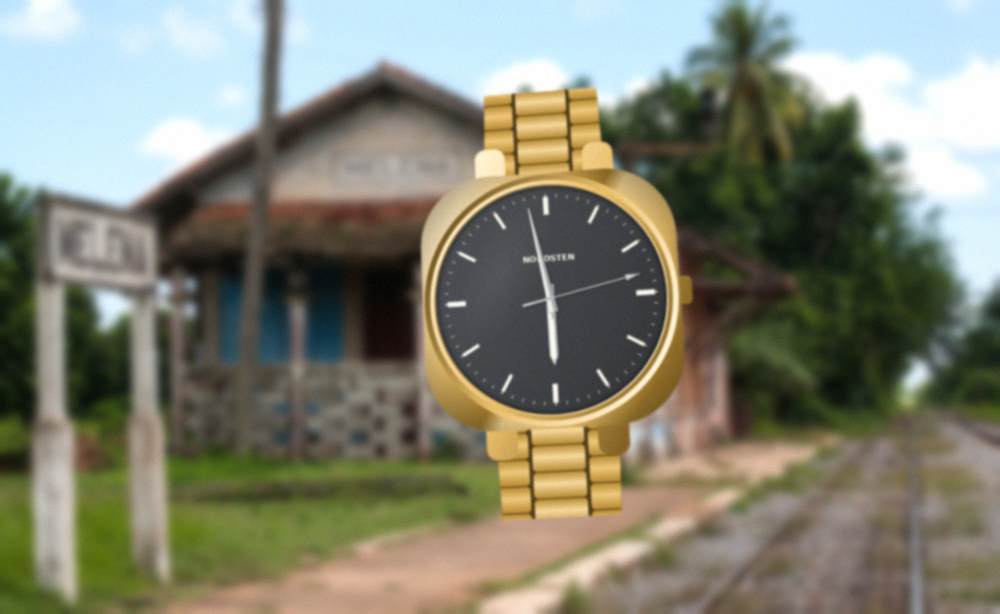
5:58:13
